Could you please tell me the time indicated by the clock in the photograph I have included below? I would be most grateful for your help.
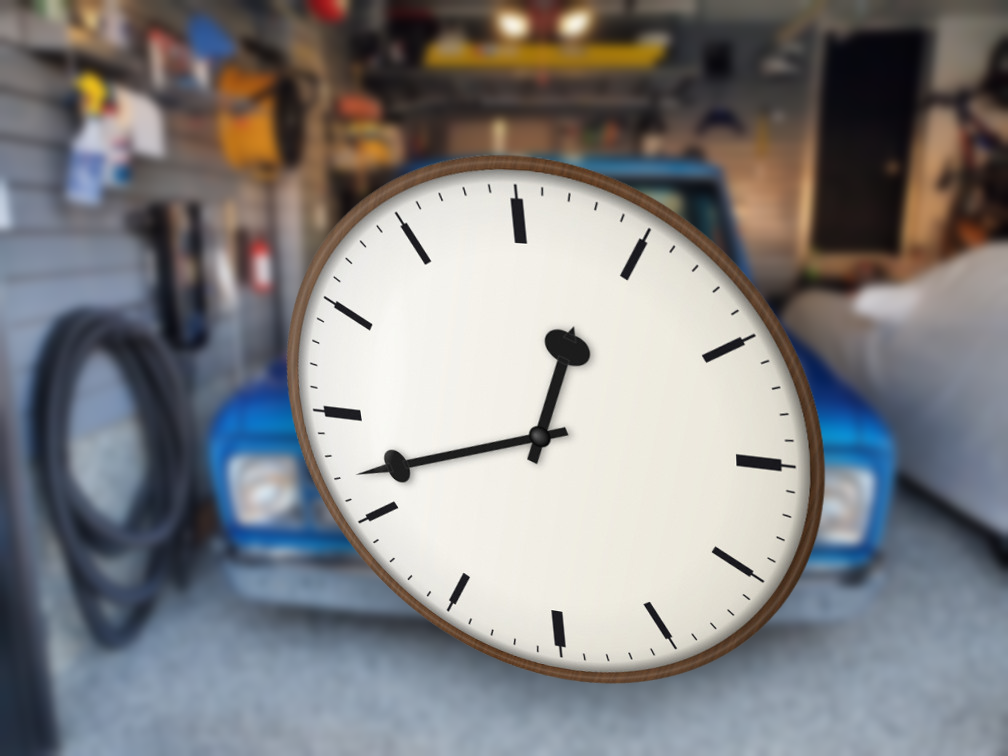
12:42
